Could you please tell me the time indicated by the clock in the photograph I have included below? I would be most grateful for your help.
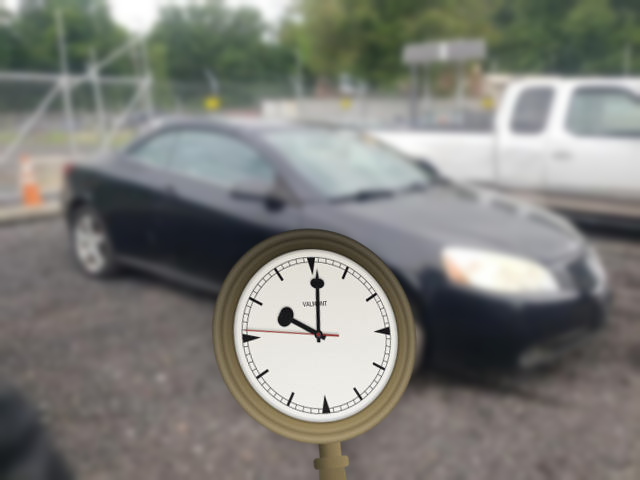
10:00:46
